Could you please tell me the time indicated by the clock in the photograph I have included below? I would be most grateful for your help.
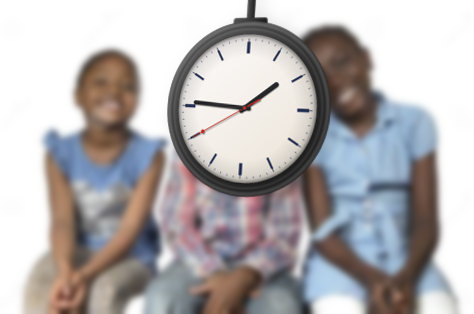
1:45:40
